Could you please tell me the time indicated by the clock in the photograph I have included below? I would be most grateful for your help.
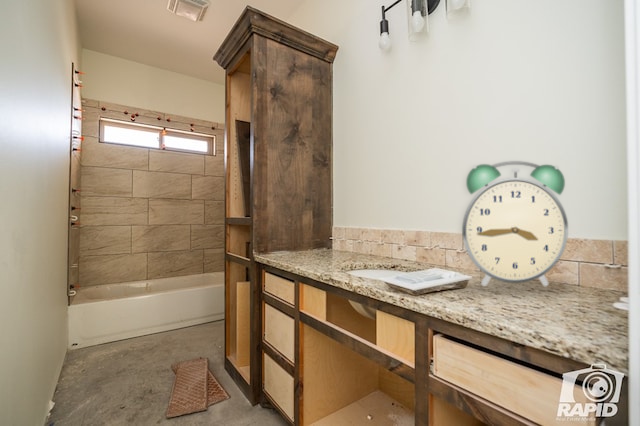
3:44
